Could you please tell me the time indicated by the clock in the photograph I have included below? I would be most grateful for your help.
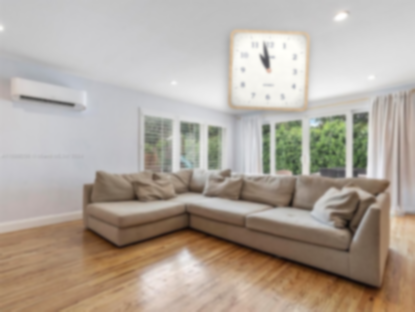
10:58
